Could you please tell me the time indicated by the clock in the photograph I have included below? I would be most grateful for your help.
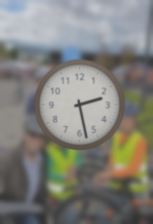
2:28
